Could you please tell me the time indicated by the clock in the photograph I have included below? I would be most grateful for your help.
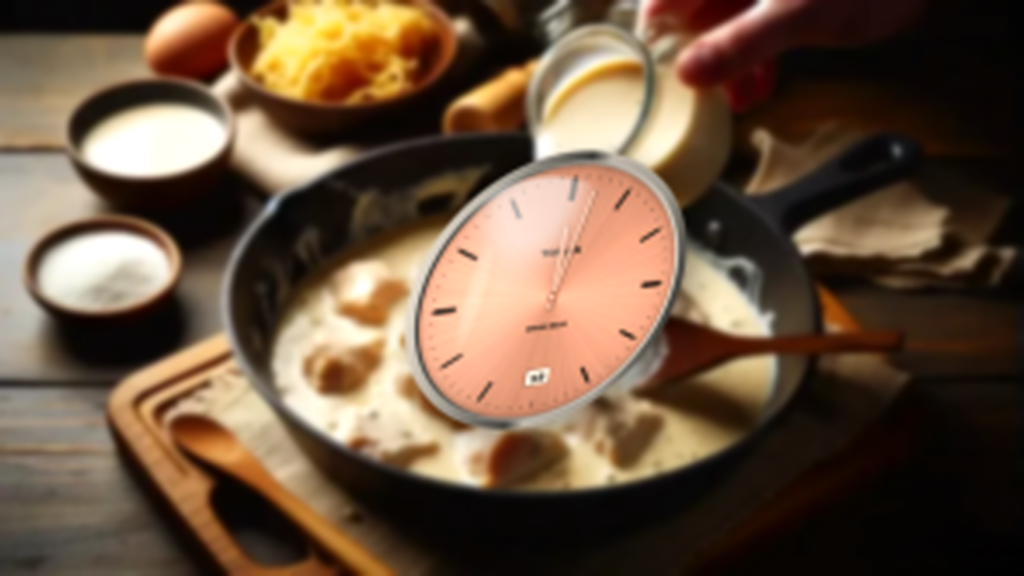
12:02
